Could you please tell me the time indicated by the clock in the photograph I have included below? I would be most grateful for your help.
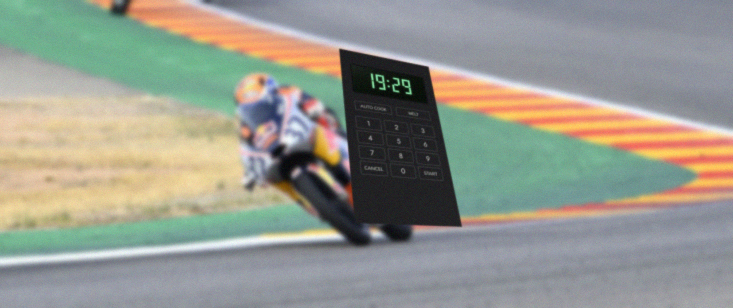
19:29
